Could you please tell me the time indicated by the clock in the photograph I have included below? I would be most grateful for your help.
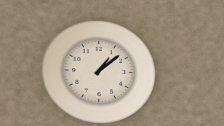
1:08
